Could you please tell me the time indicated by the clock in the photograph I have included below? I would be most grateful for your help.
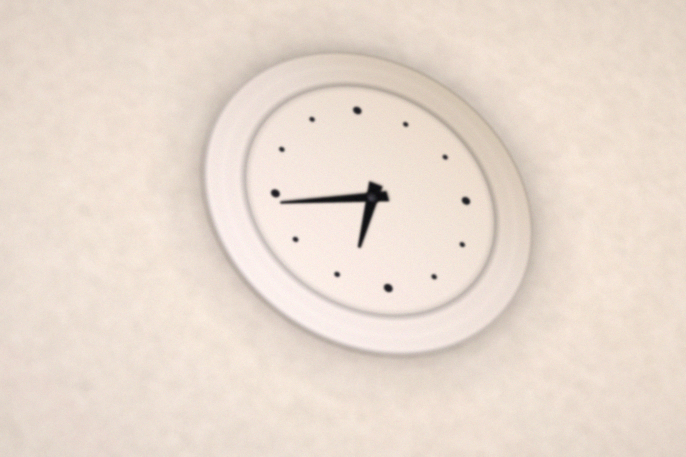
6:44
